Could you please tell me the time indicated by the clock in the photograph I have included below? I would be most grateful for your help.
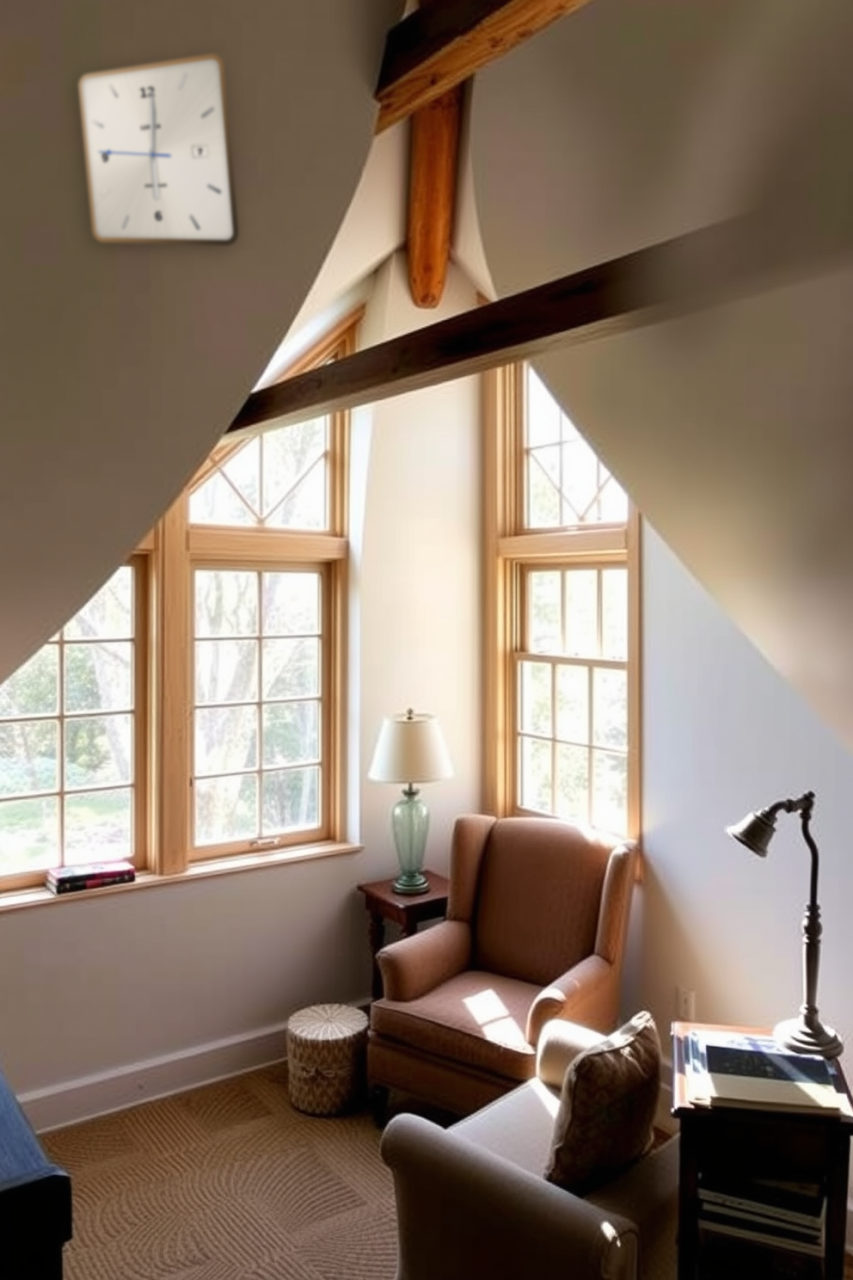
6:00:46
